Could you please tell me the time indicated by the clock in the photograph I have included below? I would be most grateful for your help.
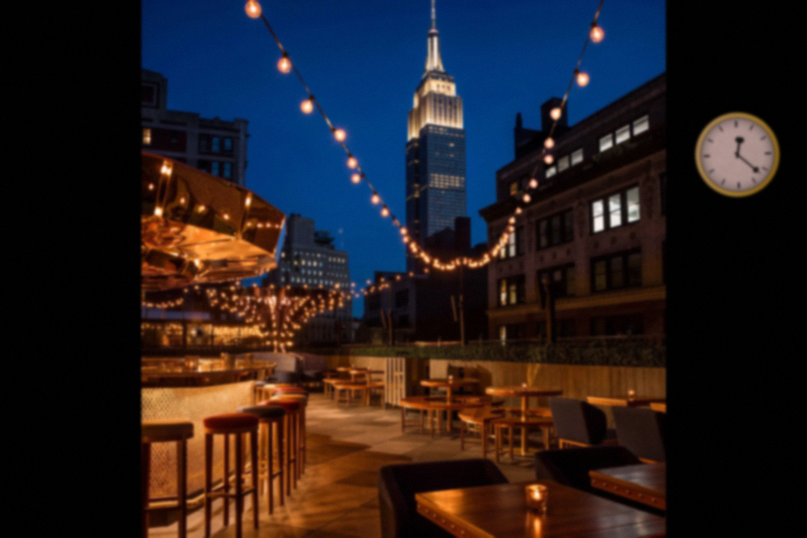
12:22
